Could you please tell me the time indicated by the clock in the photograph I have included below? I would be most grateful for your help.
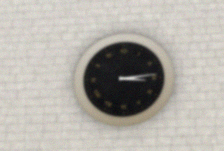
3:14
